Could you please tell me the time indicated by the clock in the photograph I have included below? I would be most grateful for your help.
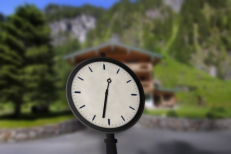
12:32
